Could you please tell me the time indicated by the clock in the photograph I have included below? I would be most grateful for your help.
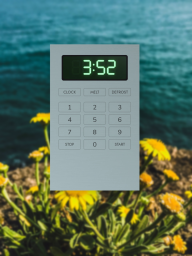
3:52
